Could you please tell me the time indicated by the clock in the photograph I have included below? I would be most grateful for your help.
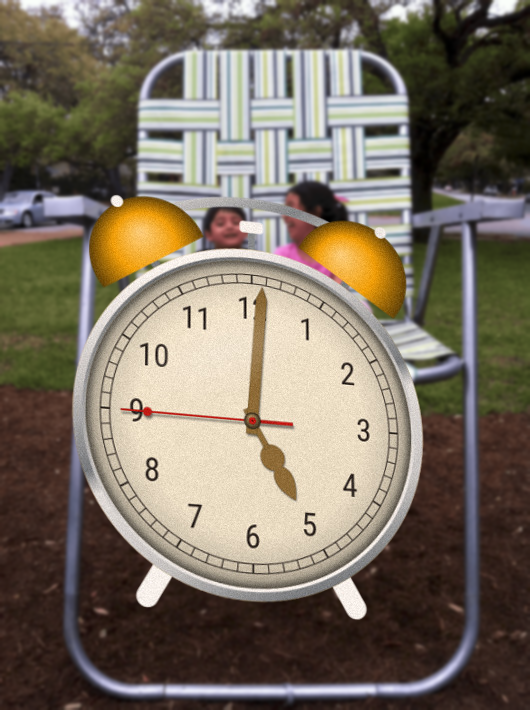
5:00:45
